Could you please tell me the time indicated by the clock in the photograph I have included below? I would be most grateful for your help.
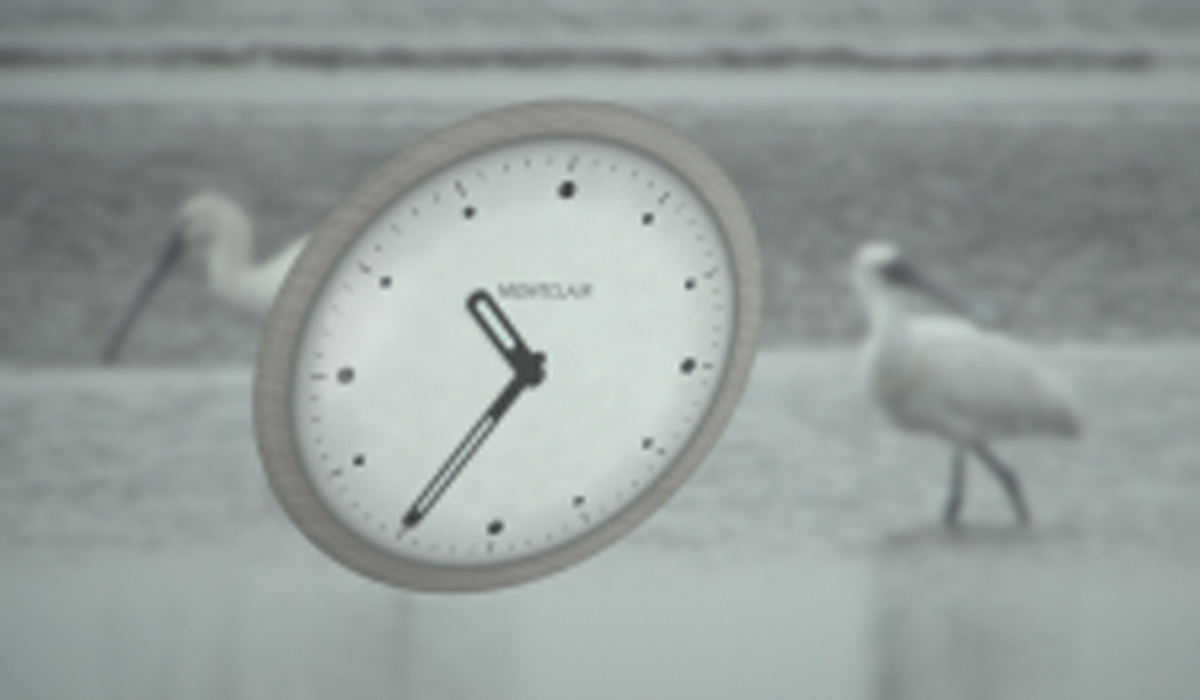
10:35
